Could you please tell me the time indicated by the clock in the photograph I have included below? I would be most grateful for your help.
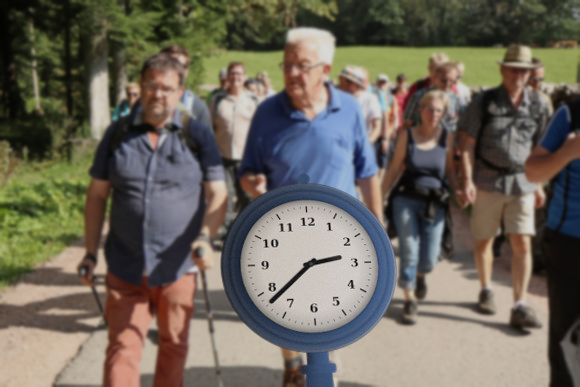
2:38
